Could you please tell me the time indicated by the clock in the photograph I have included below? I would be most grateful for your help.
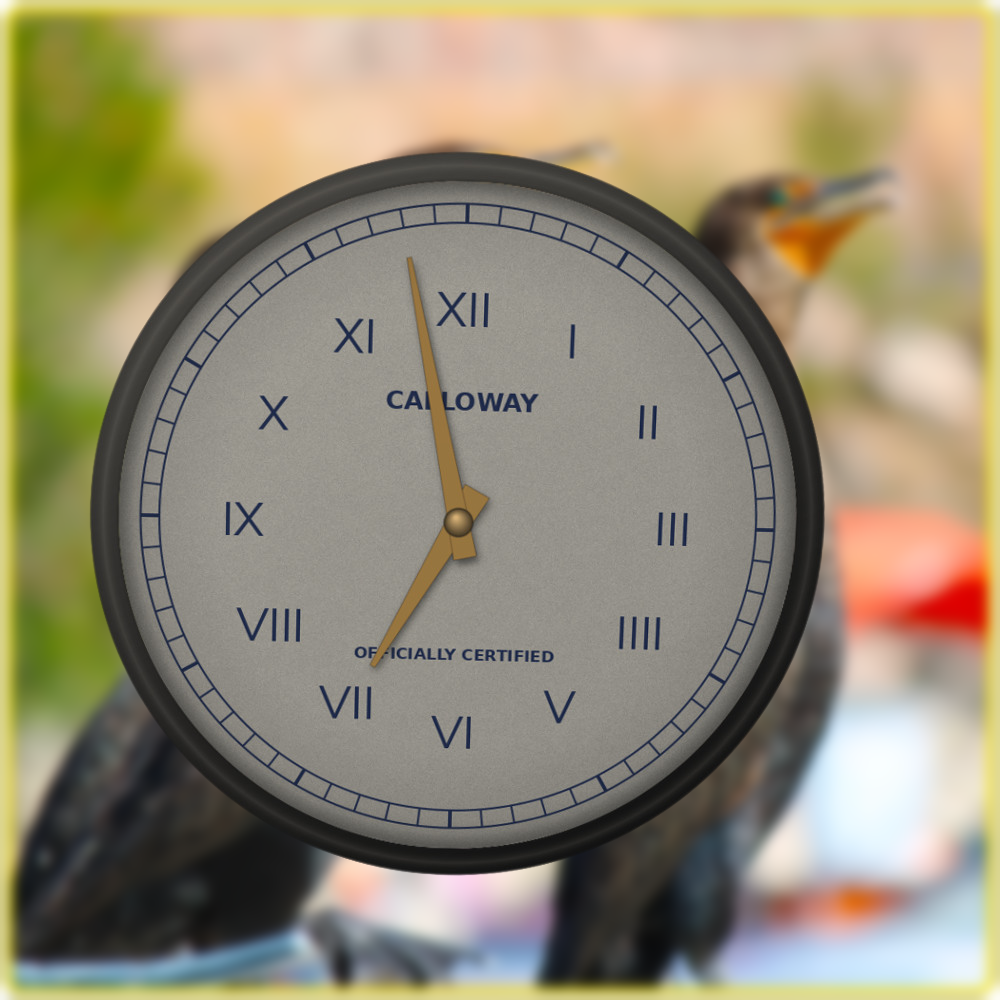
6:58
